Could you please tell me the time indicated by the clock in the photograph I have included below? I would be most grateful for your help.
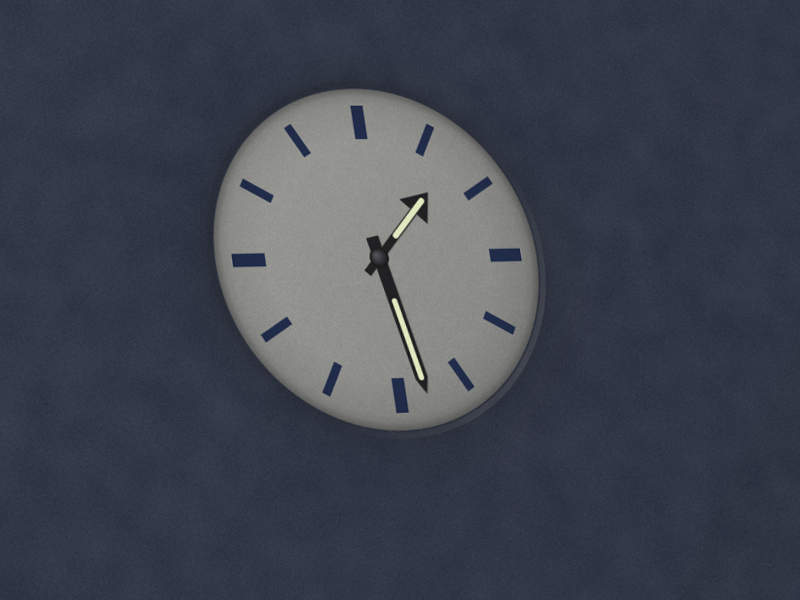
1:28
